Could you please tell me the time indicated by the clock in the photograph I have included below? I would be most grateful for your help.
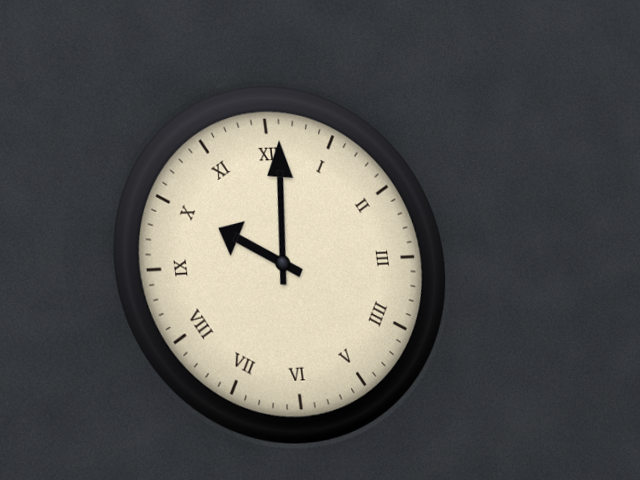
10:01
